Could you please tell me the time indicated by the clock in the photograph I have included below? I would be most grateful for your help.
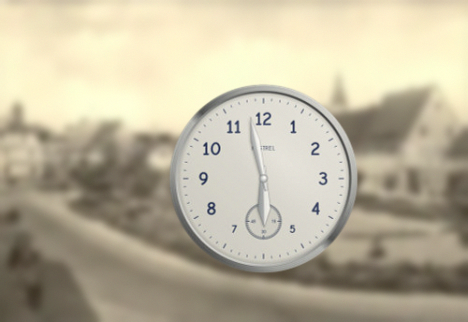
5:58
